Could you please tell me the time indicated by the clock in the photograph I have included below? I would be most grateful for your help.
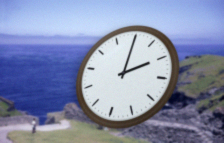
2:00
